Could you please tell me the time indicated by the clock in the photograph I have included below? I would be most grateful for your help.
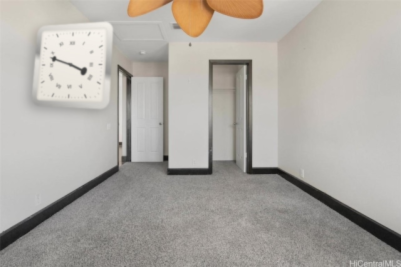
3:48
